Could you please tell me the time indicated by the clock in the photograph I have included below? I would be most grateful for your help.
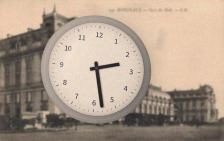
2:28
